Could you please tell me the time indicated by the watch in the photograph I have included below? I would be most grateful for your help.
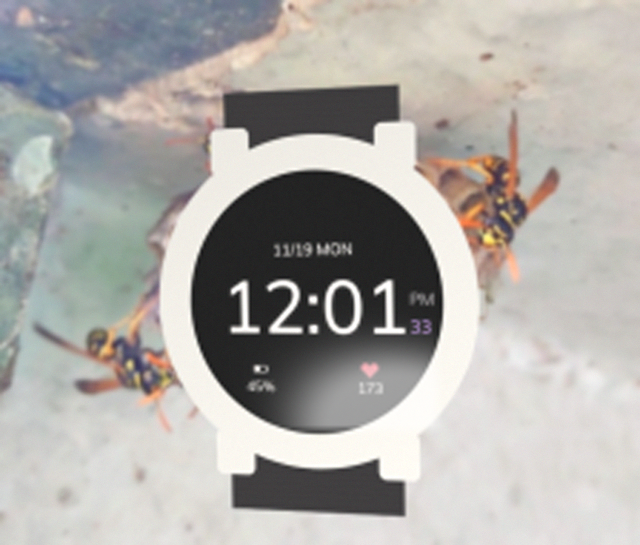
12:01
